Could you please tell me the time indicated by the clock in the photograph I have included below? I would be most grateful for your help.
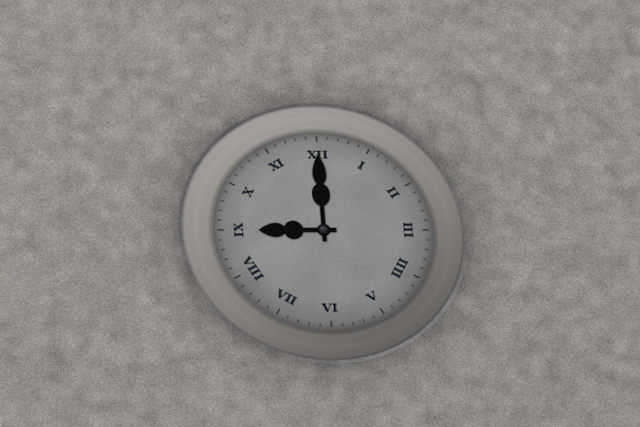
9:00
